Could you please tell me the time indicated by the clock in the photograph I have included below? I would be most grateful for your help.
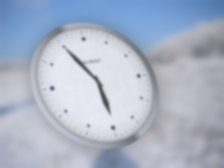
5:55
